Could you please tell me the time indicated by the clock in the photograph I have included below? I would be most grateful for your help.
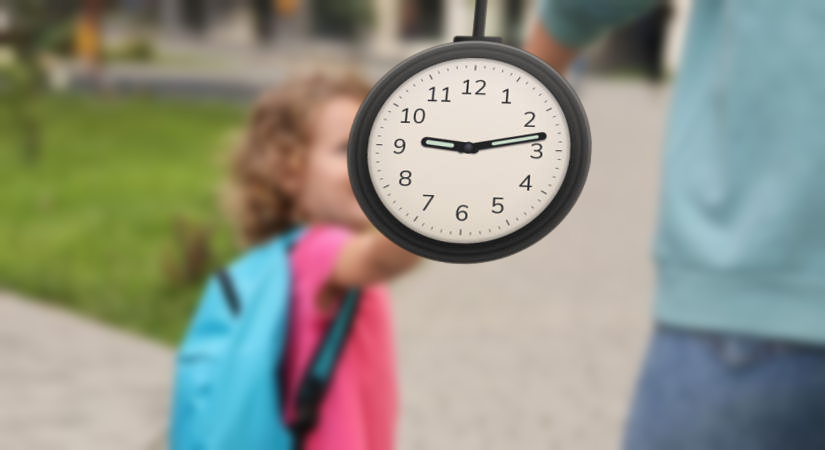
9:13
